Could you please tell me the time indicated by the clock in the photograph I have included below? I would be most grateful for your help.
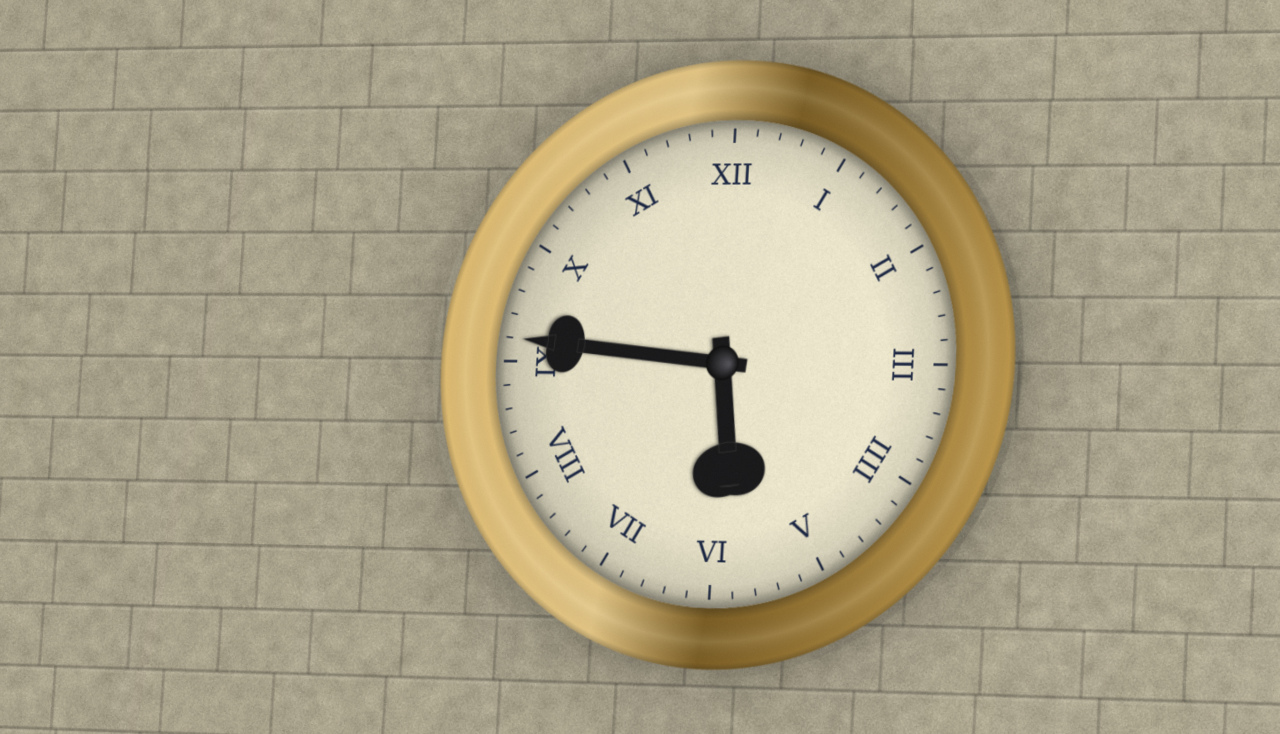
5:46
